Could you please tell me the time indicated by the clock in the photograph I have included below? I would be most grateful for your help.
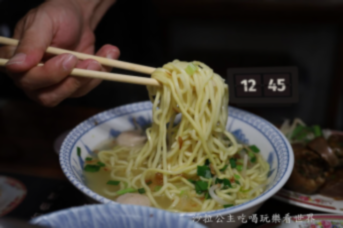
12:45
